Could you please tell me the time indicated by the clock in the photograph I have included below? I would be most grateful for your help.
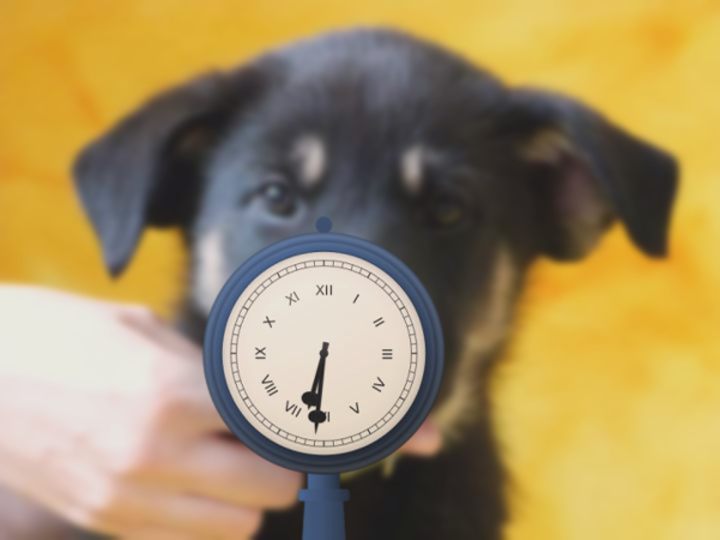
6:31
